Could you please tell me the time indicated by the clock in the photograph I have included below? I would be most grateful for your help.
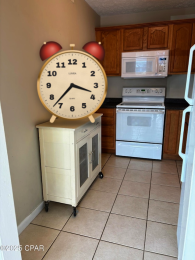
3:37
